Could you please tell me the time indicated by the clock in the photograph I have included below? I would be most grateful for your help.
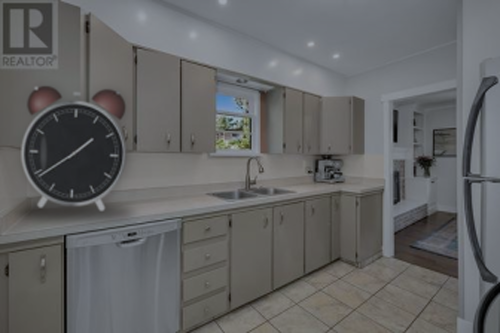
1:39
